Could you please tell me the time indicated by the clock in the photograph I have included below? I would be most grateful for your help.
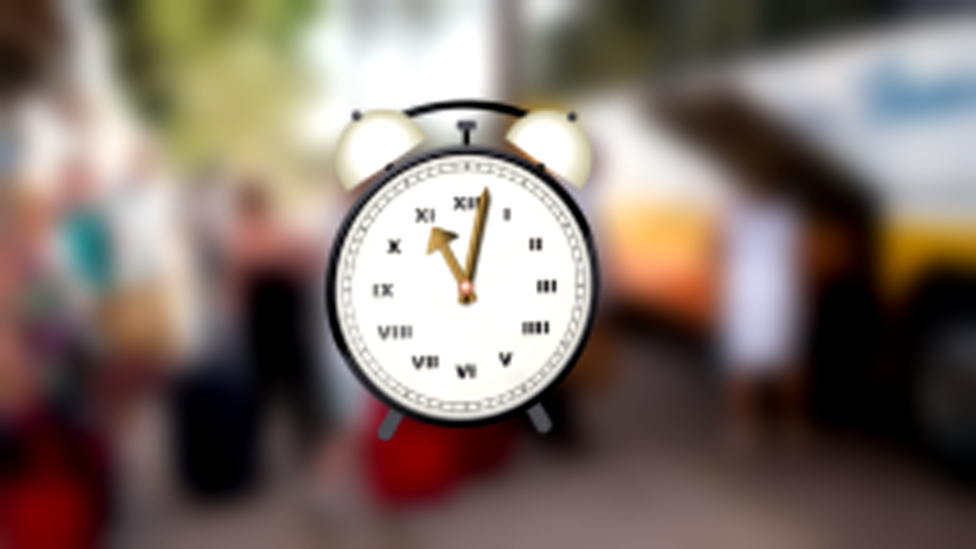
11:02
